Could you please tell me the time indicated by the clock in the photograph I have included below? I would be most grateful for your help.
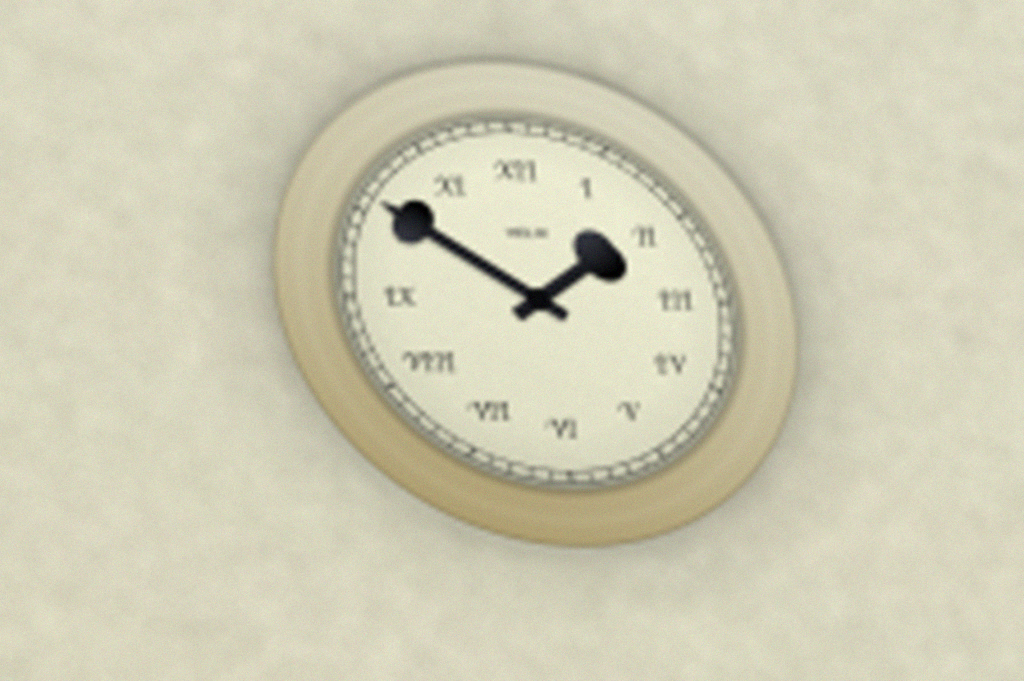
1:51
